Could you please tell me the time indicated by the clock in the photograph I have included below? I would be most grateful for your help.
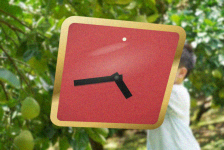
4:43
